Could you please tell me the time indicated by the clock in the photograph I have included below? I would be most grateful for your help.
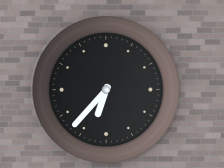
6:37
